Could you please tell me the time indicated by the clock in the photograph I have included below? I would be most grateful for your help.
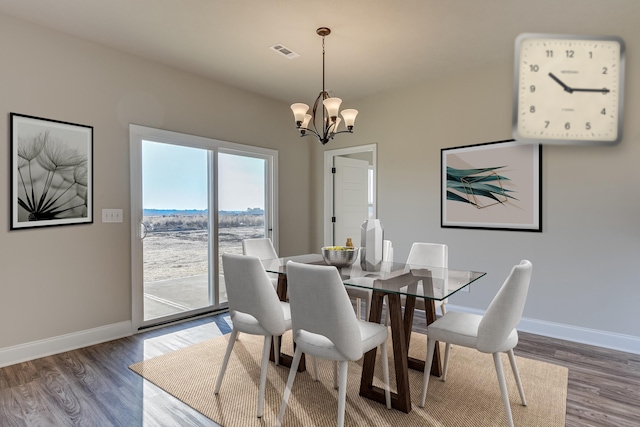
10:15
